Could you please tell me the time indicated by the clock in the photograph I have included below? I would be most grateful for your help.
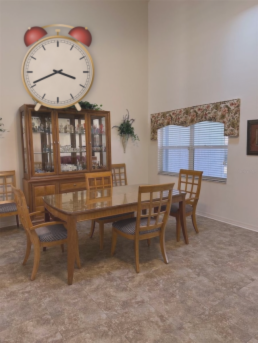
3:41
